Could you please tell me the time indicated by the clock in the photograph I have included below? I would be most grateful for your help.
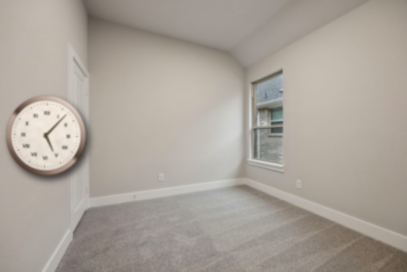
5:07
